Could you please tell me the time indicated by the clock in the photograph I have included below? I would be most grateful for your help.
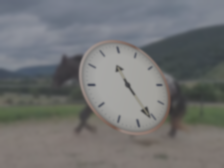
11:26
